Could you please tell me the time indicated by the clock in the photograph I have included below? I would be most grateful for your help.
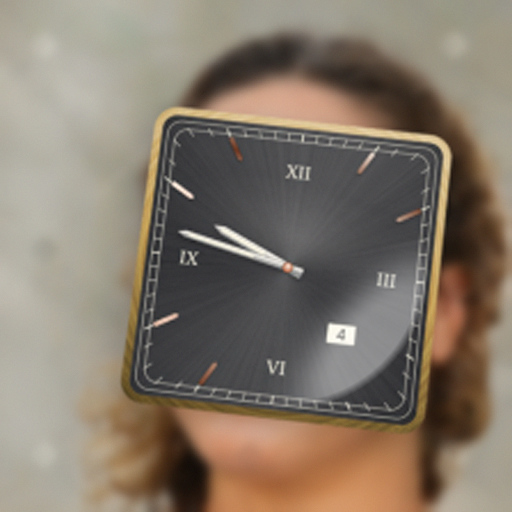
9:47
